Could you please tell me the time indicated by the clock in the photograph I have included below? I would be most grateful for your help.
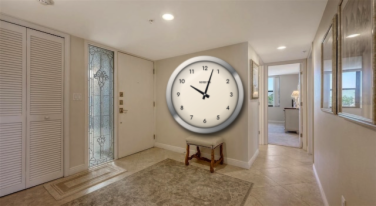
10:03
